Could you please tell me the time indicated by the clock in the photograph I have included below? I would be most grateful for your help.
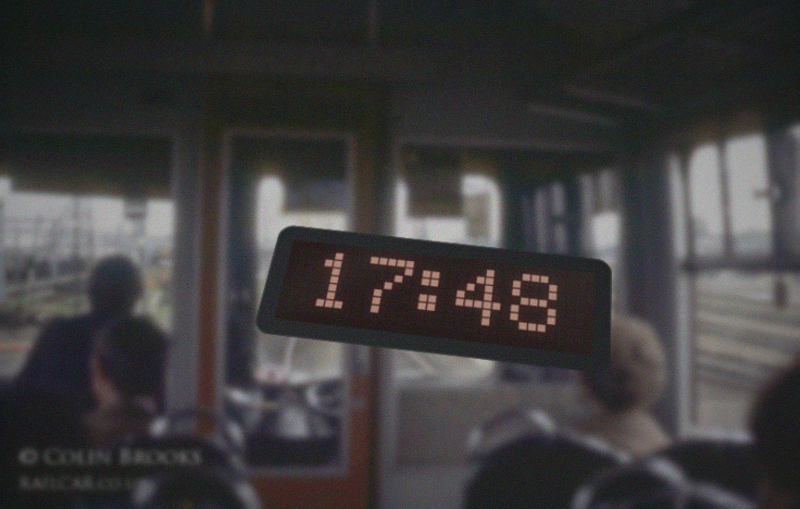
17:48
